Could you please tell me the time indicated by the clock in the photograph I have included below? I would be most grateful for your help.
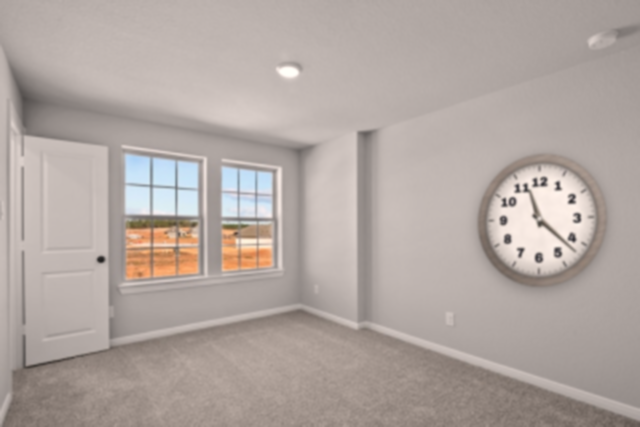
11:22
